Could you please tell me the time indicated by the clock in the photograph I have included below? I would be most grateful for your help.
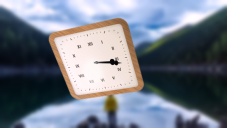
3:17
